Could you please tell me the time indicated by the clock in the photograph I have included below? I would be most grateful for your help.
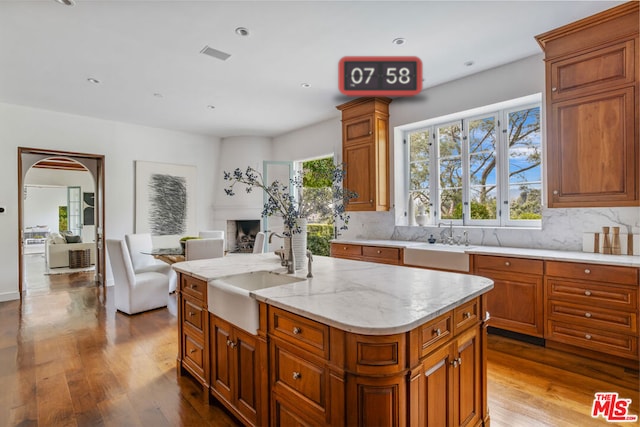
7:58
